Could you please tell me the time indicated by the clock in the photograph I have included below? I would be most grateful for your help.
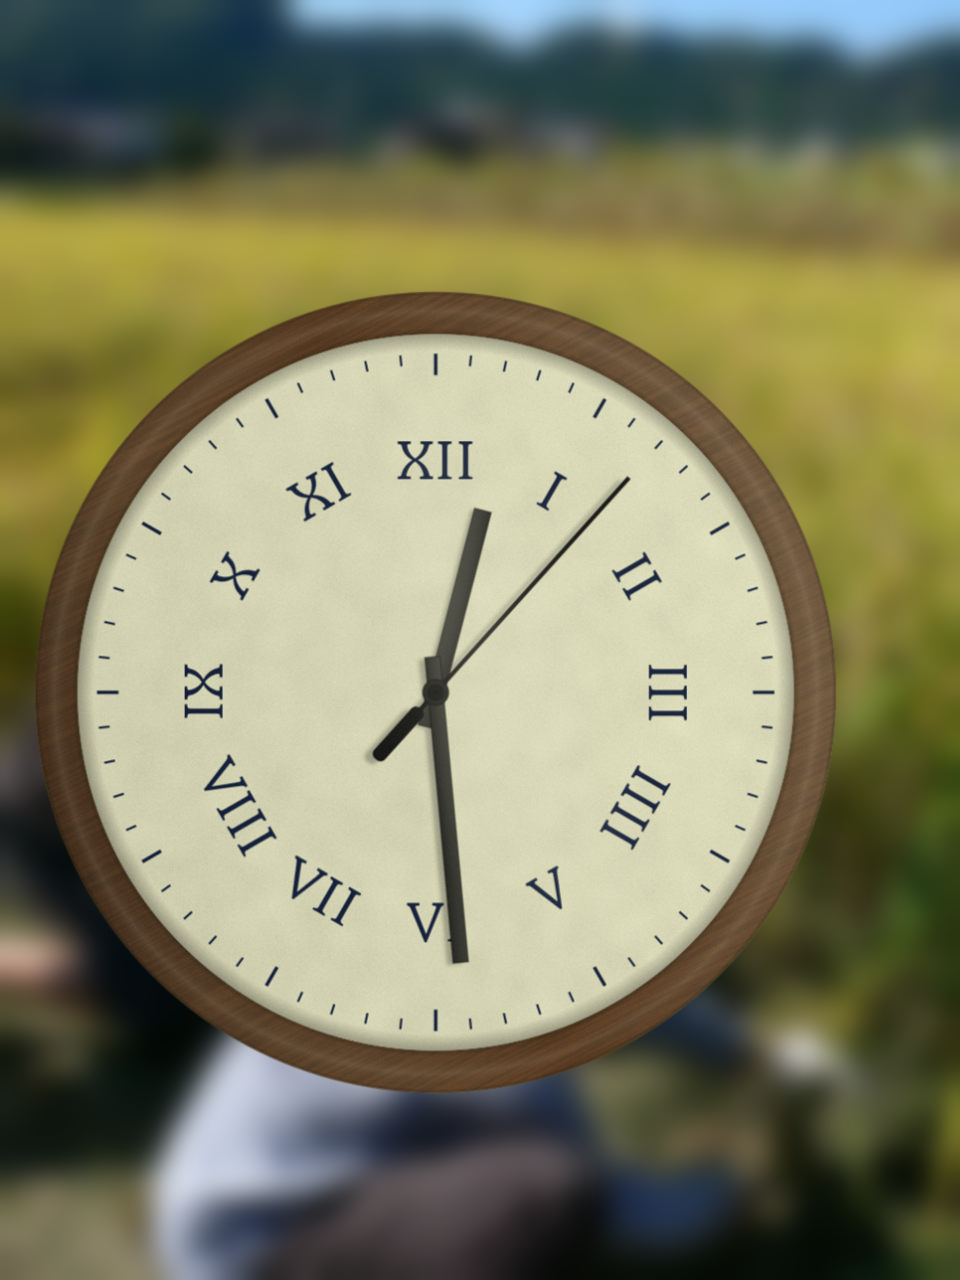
12:29:07
